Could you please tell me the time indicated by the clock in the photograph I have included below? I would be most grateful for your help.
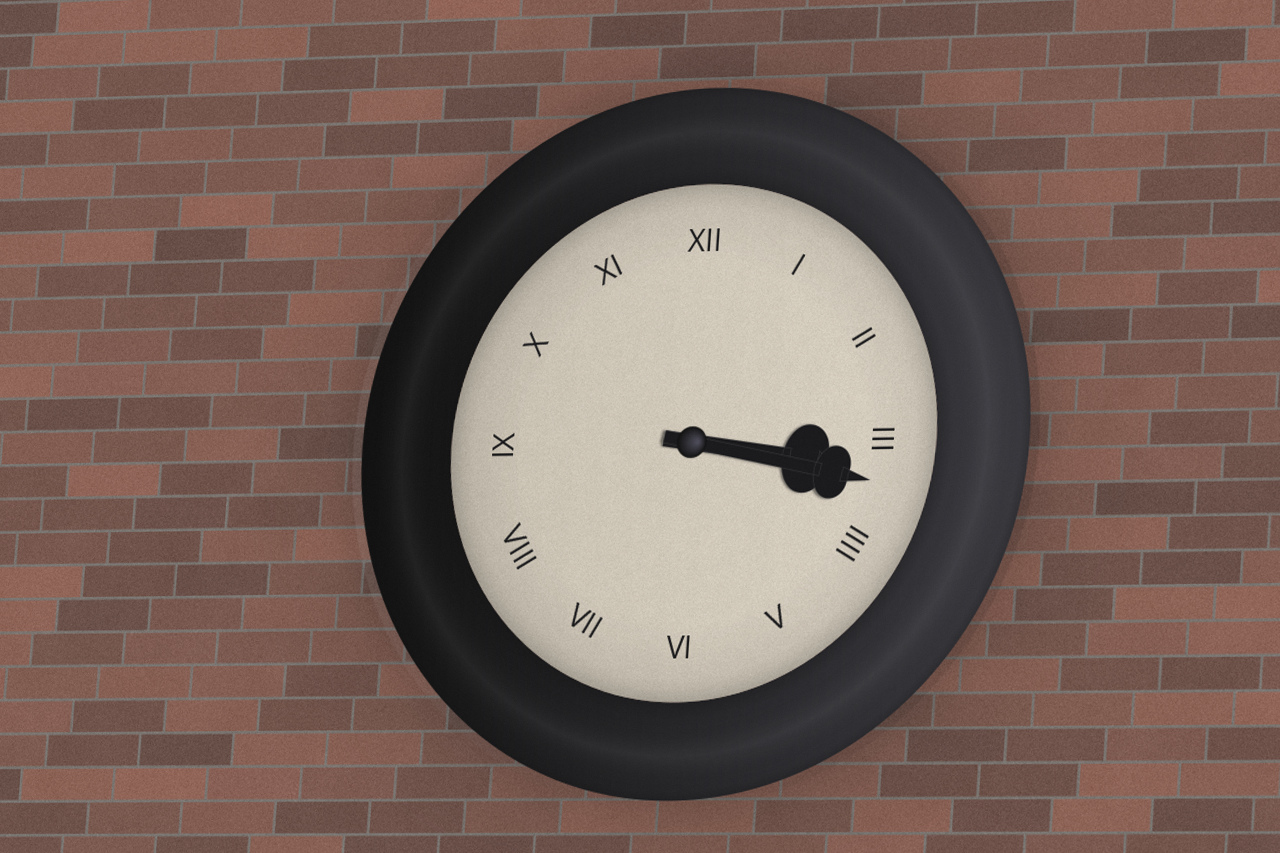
3:17
